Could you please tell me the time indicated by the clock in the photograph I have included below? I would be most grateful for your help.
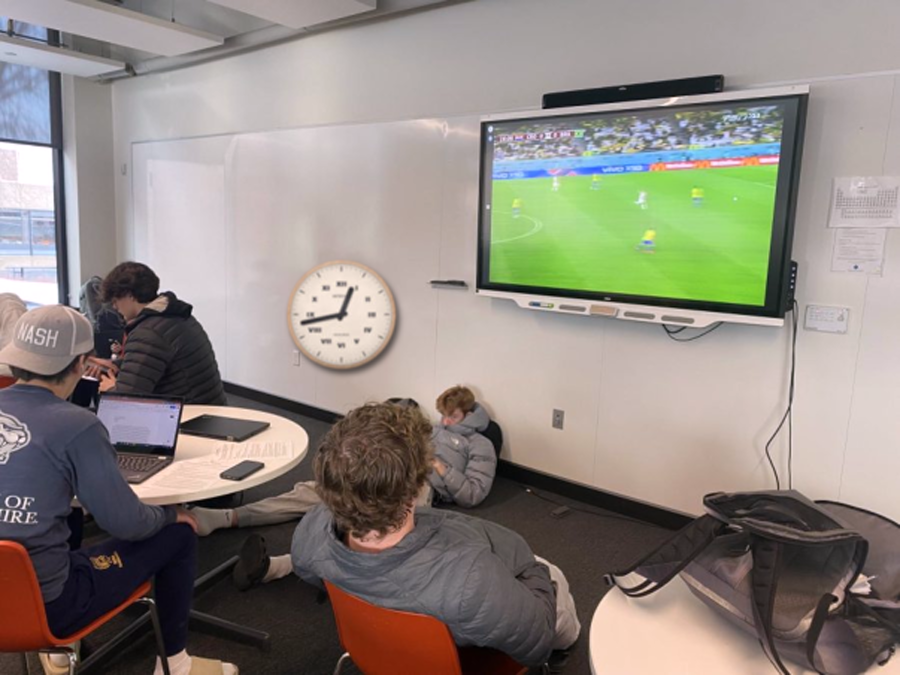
12:43
